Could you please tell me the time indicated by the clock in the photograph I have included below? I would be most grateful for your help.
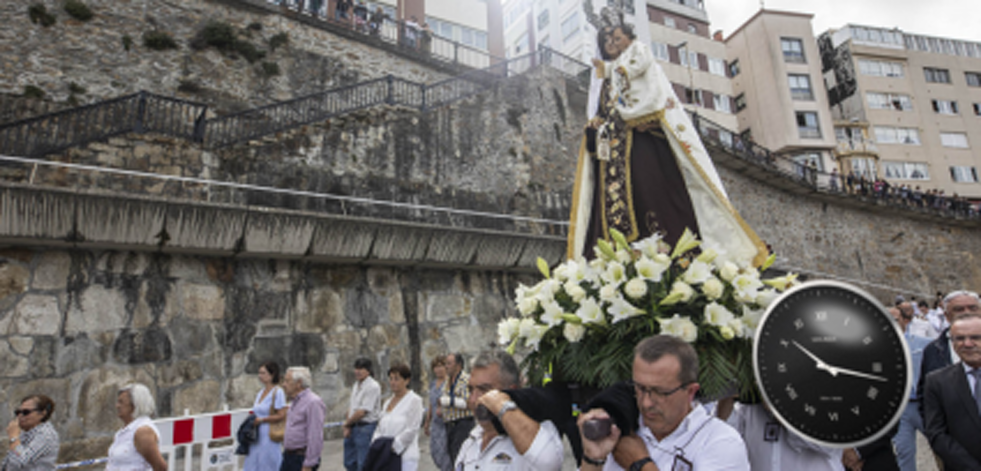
10:17
